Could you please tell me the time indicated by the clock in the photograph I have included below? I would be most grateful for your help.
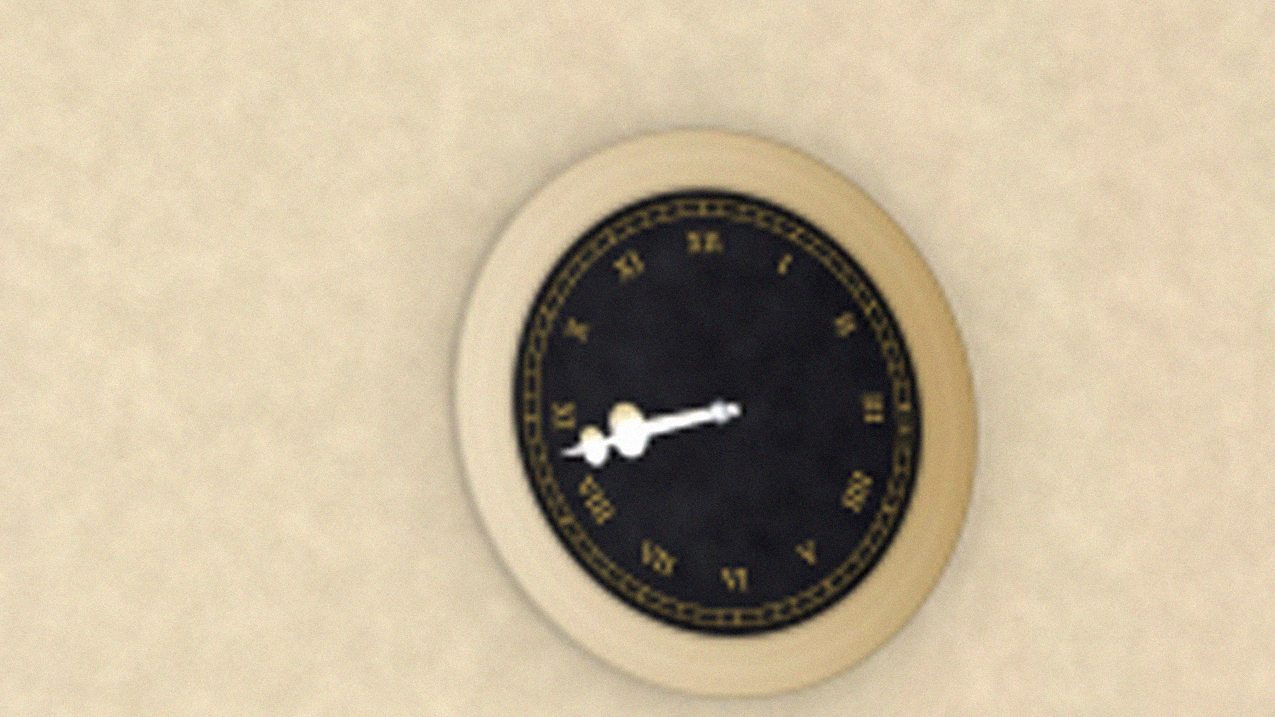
8:43
